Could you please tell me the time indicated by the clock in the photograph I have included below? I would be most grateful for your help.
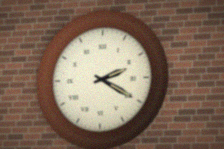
2:20
